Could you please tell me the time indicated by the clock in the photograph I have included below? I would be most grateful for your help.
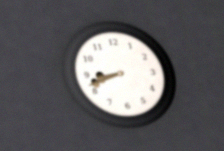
8:42
